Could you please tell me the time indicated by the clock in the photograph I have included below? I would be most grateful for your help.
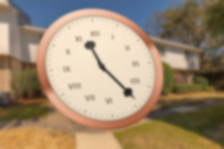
11:24
